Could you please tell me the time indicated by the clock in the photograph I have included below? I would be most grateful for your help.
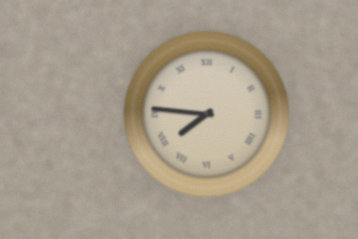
7:46
